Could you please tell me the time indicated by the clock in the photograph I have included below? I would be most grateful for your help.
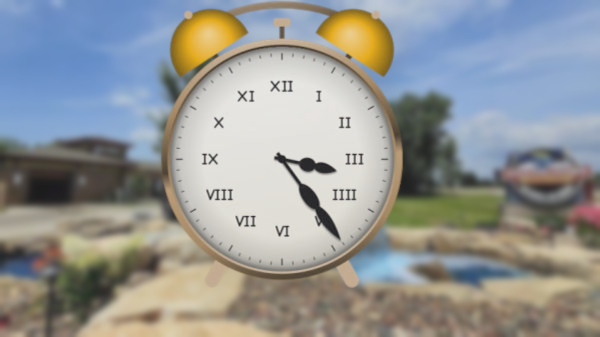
3:24
